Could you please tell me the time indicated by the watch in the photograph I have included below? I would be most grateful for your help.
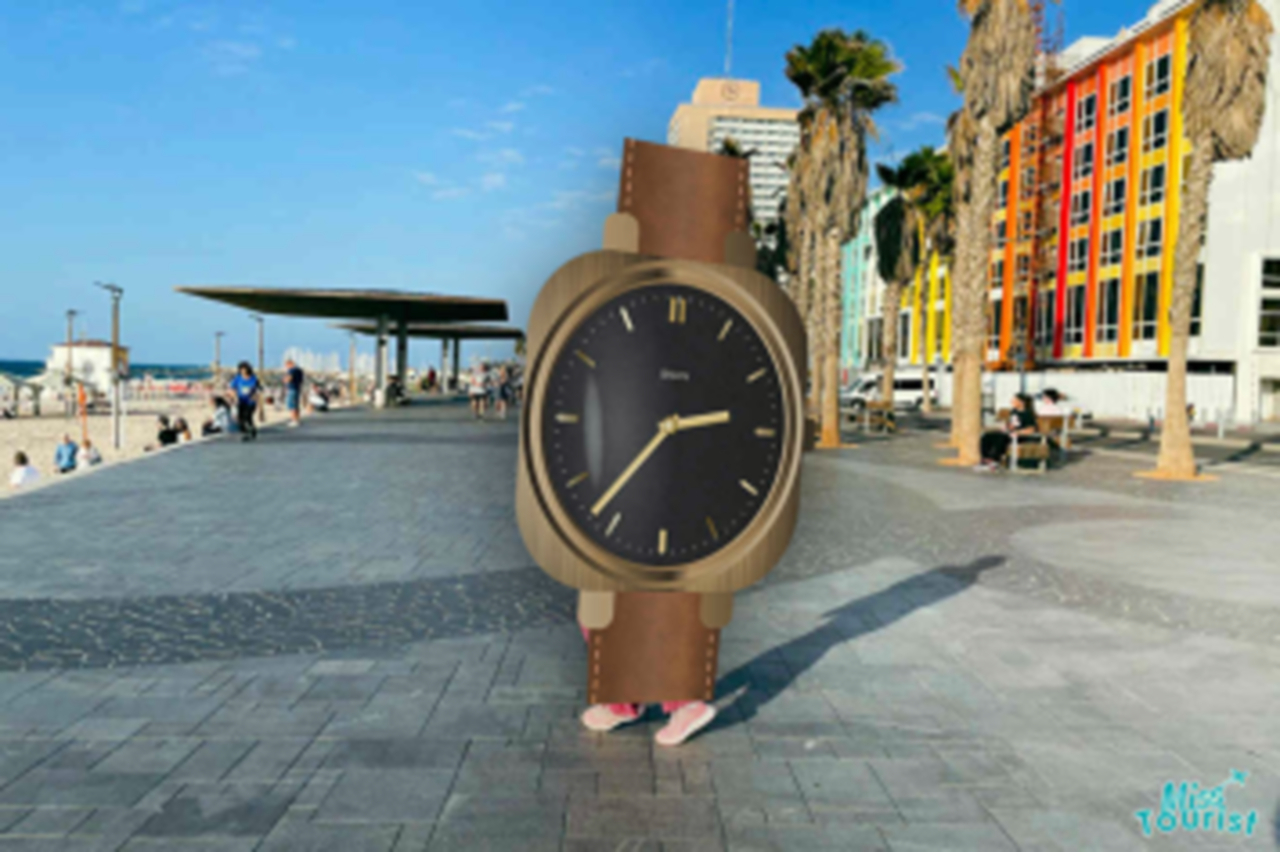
2:37
